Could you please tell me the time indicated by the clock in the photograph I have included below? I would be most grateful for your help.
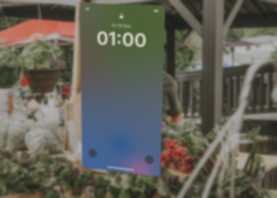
1:00
